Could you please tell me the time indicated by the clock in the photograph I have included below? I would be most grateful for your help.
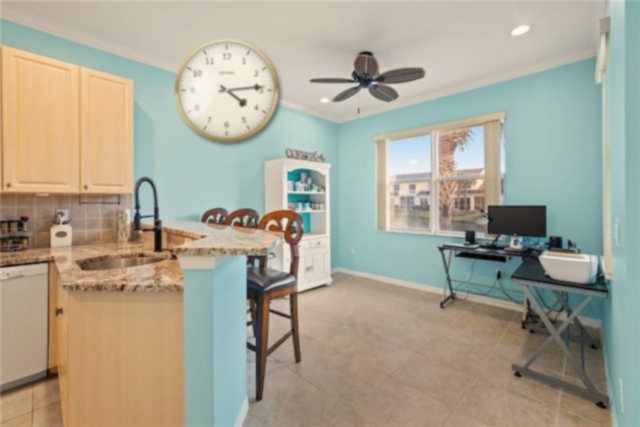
4:14
